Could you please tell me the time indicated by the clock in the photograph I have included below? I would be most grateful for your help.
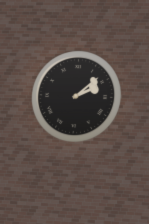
2:08
